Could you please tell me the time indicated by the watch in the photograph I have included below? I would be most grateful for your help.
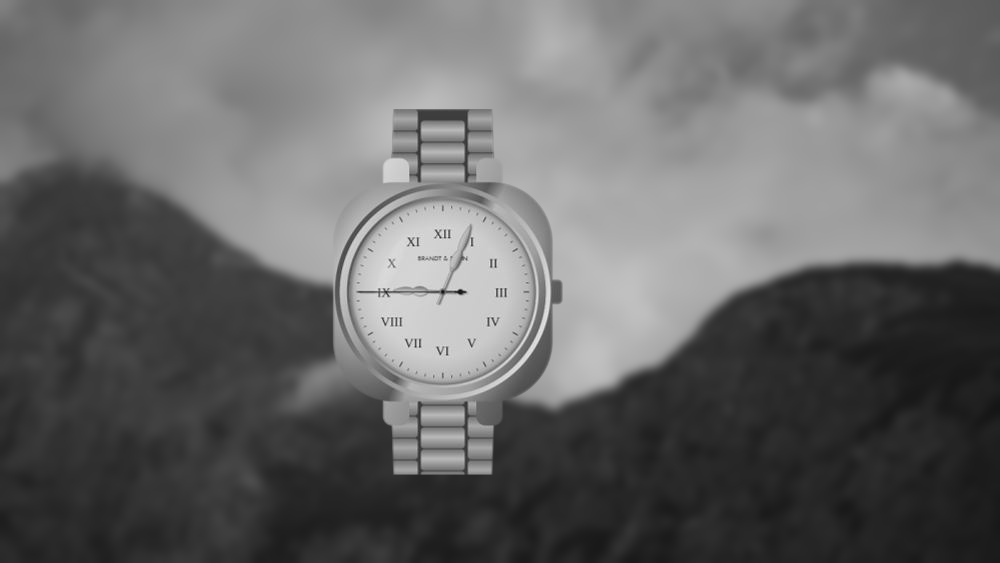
9:03:45
